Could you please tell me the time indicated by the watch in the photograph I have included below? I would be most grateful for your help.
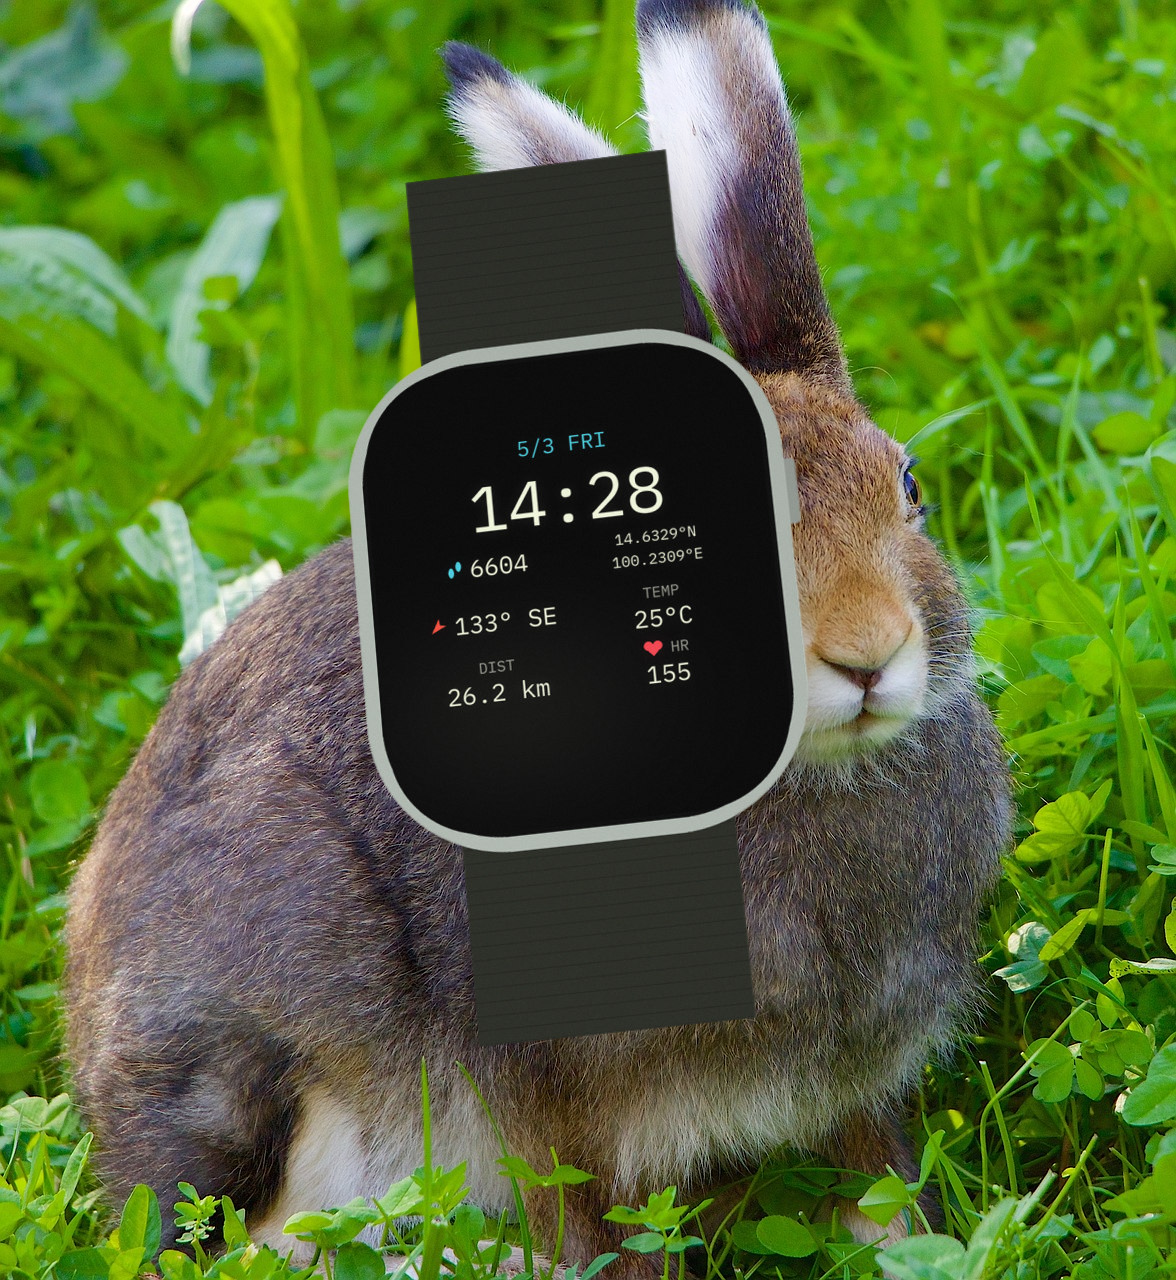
14:28
